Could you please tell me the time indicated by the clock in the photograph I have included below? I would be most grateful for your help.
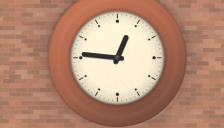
12:46
